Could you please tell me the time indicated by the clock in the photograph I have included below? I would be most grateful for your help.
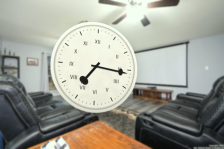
7:16
